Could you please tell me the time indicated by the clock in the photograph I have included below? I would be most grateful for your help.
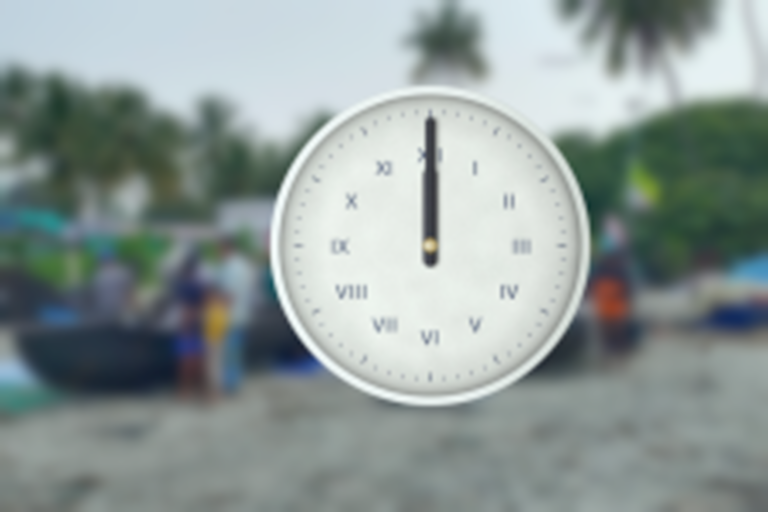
12:00
